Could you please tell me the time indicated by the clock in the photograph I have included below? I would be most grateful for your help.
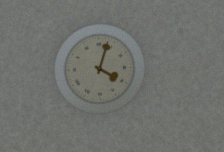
4:03
